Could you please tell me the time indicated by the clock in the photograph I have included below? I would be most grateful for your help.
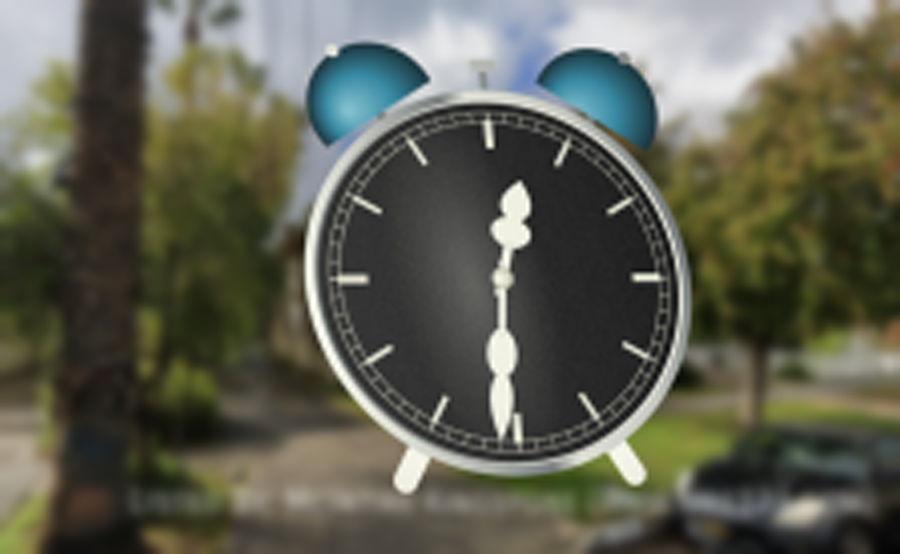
12:31
